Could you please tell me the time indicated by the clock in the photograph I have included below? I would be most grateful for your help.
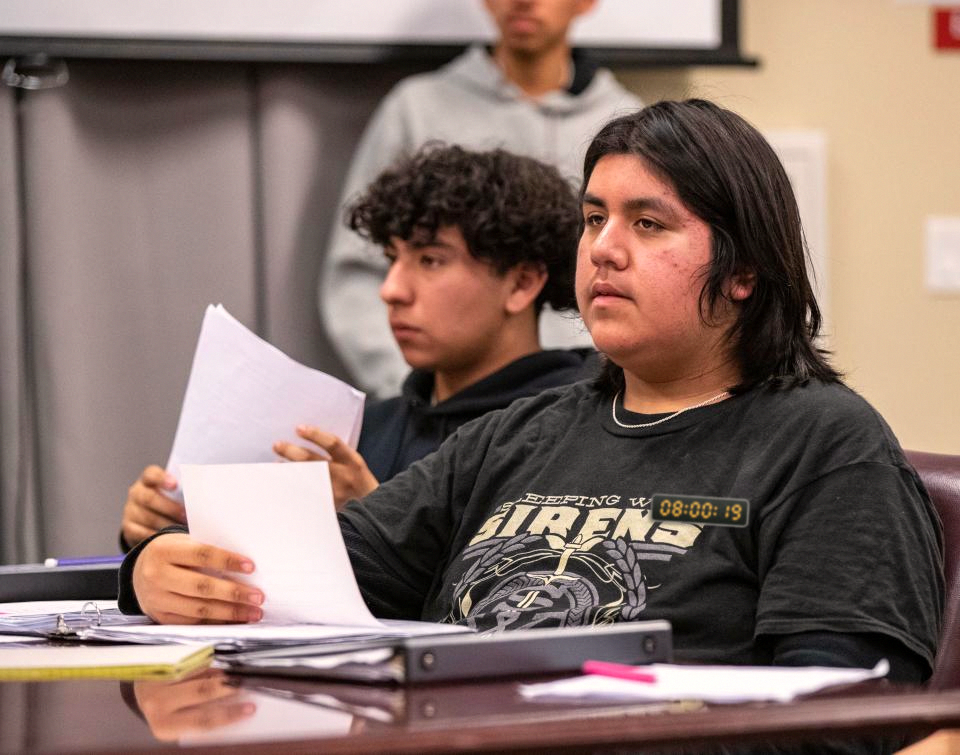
8:00:19
